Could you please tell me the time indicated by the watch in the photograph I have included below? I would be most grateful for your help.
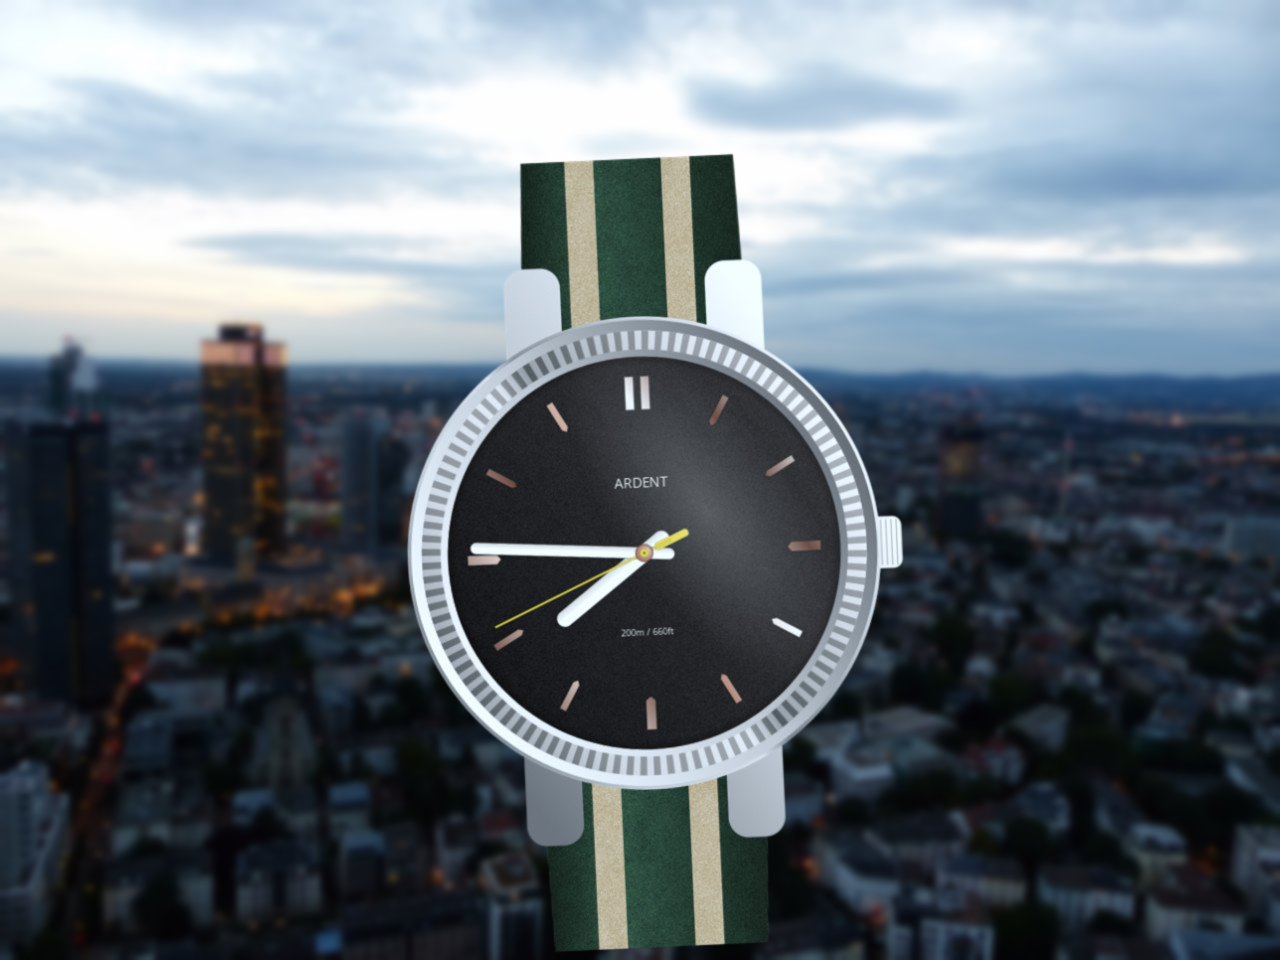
7:45:41
